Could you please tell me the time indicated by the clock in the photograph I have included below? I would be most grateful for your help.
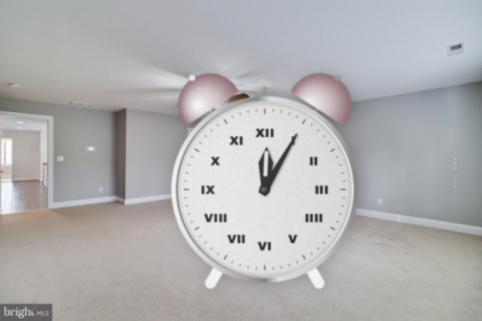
12:05
